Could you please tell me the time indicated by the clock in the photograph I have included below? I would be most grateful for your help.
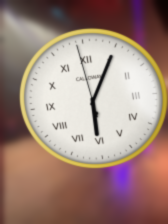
6:04:59
